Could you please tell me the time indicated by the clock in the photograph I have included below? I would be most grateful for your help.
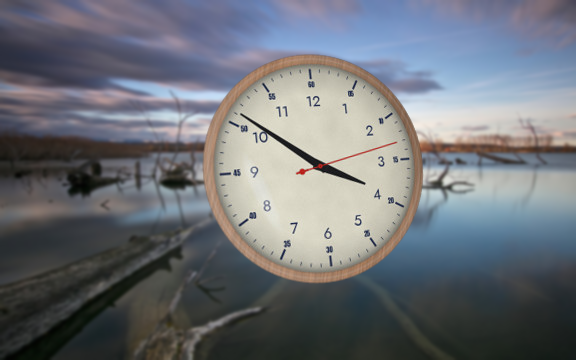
3:51:13
